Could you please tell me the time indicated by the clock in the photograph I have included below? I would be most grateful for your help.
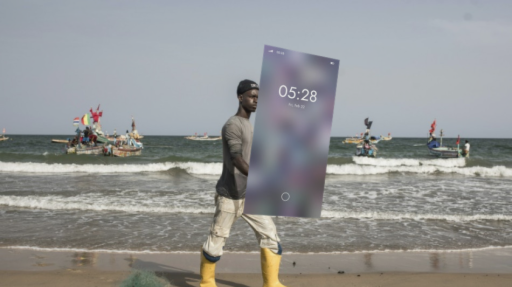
5:28
